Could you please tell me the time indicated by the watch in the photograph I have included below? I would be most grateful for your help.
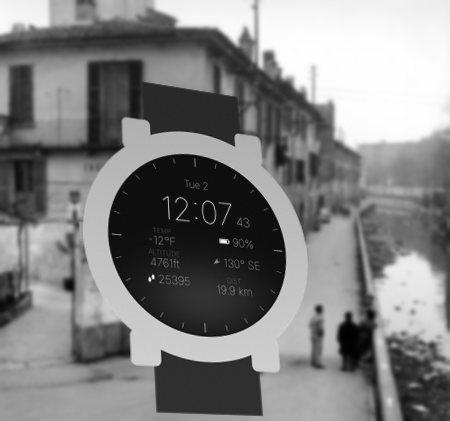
12:07:43
